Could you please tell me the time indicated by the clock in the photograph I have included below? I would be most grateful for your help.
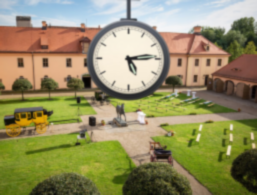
5:14
